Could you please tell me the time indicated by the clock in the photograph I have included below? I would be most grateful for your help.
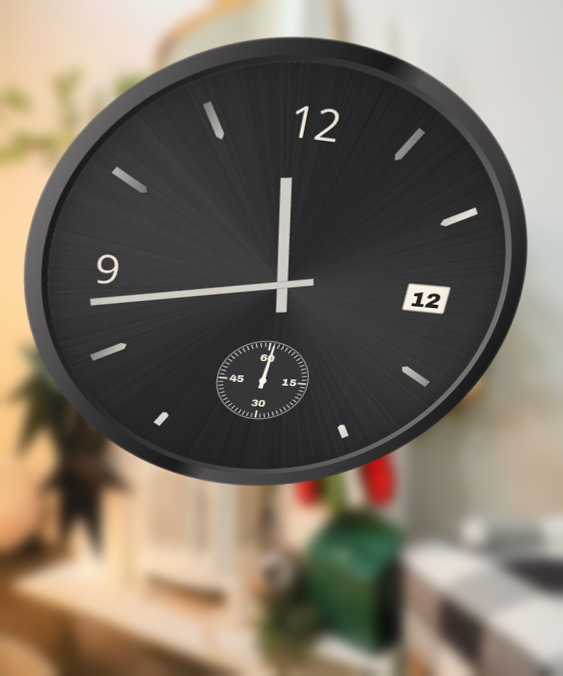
11:43:01
